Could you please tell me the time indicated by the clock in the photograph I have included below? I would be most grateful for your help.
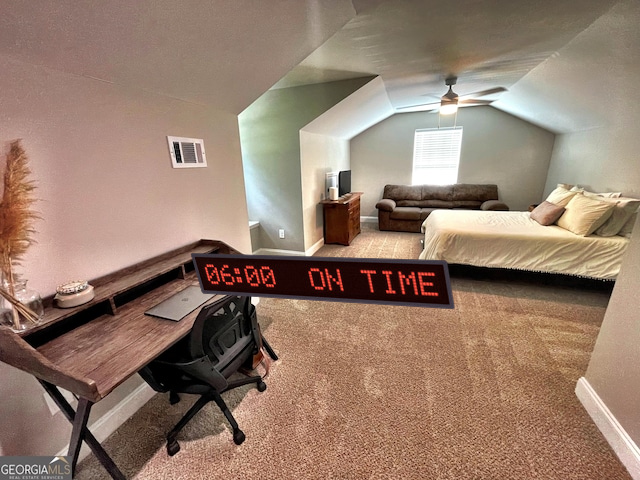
6:00
